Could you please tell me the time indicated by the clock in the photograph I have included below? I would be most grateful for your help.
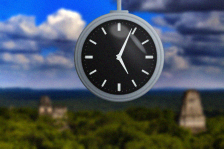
5:04
